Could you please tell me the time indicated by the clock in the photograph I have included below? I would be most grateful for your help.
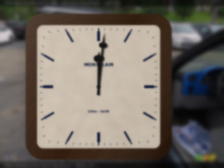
12:01
